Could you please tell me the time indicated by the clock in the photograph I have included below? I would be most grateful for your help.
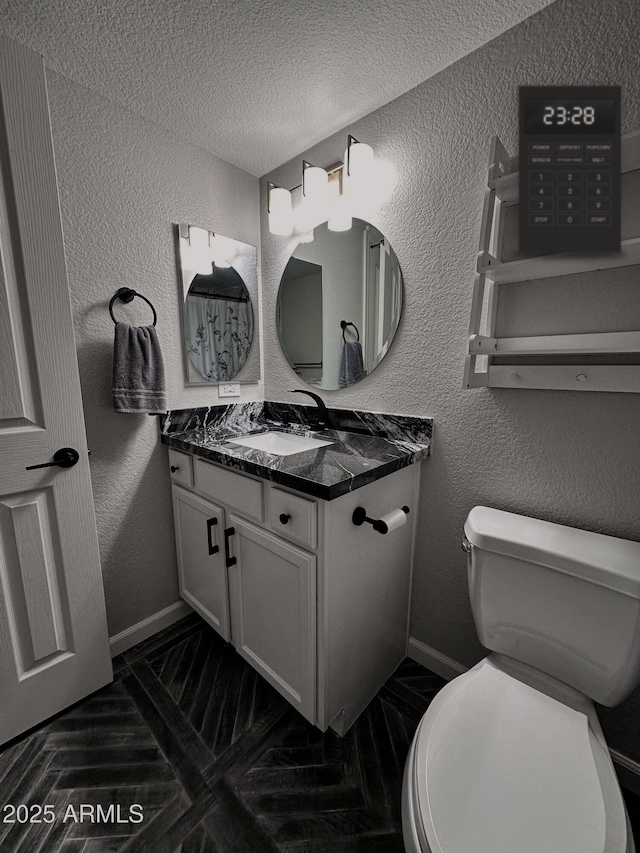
23:28
